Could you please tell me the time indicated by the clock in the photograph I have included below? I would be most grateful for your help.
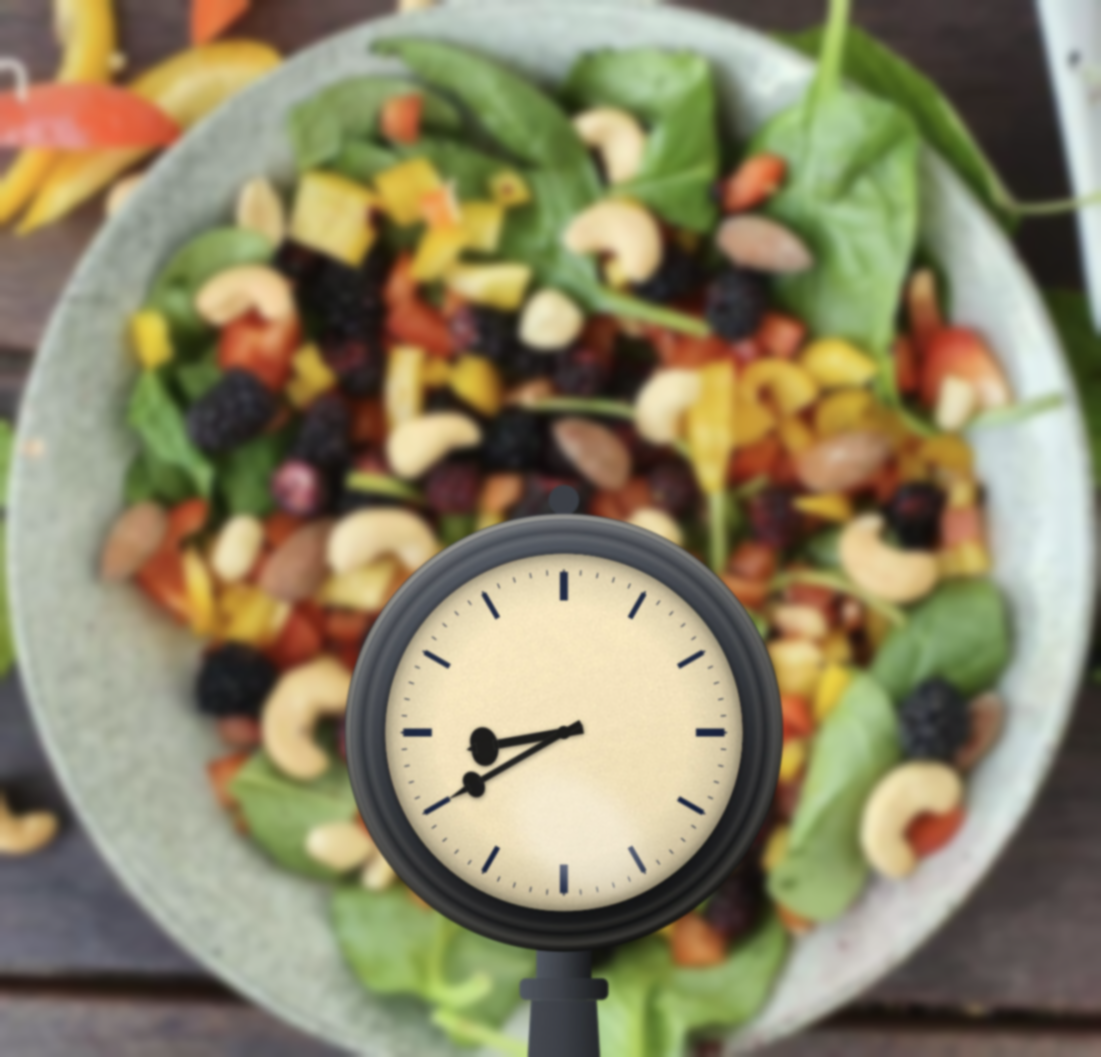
8:40
